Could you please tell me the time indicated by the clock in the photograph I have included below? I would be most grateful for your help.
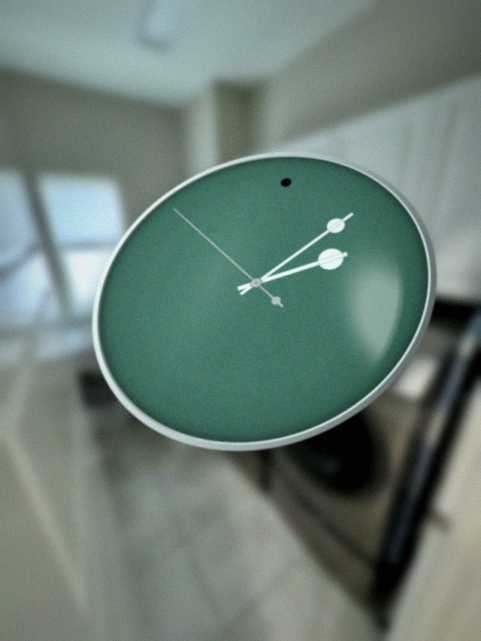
2:06:51
